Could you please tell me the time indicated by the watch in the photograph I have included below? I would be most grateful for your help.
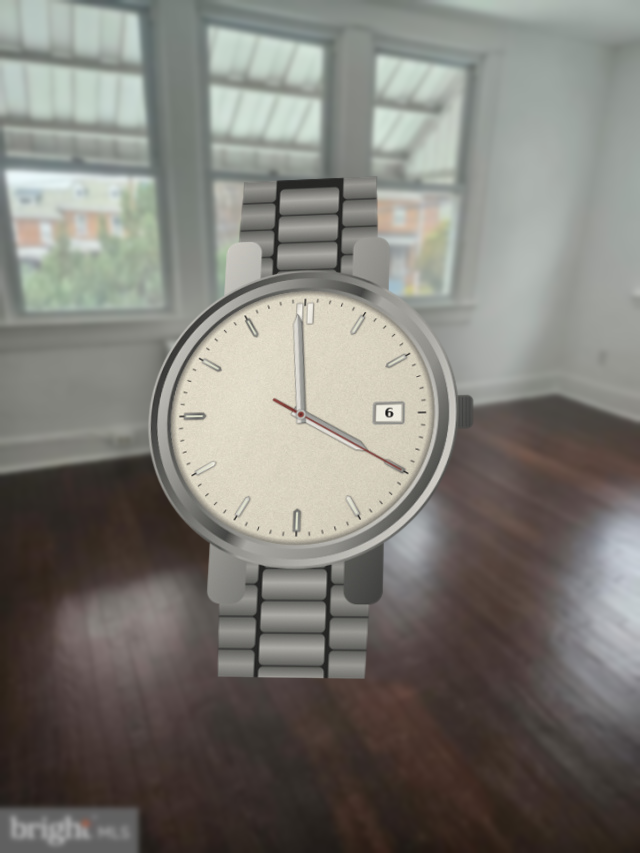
3:59:20
